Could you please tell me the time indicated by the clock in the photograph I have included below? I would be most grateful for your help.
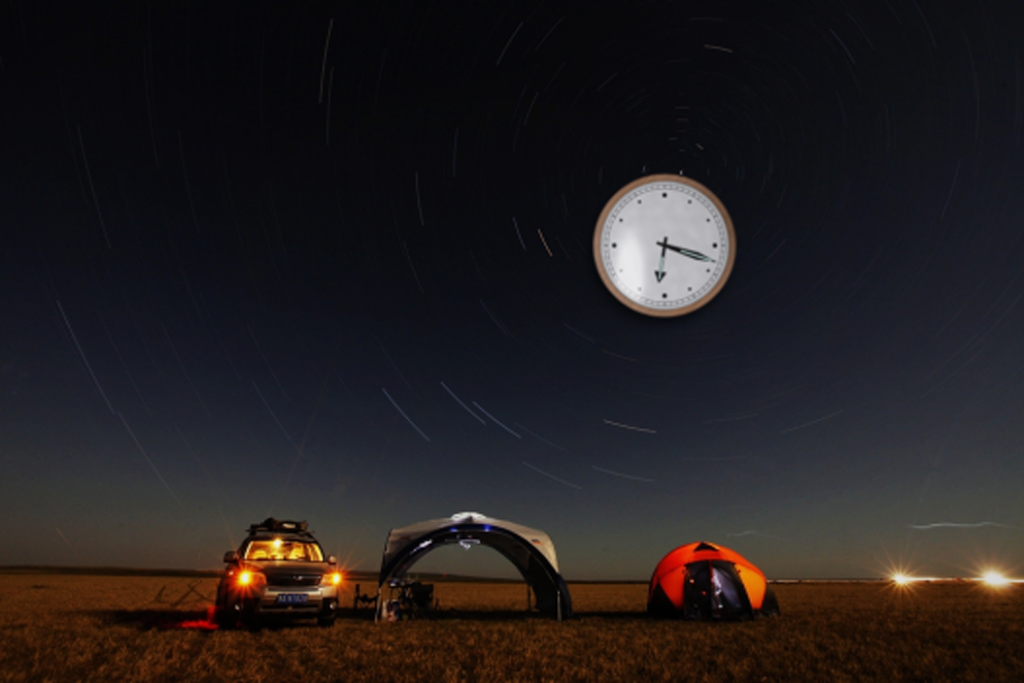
6:18
